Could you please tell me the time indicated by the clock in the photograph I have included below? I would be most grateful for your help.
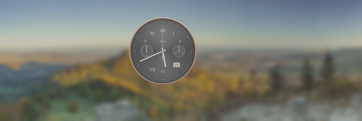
5:41
